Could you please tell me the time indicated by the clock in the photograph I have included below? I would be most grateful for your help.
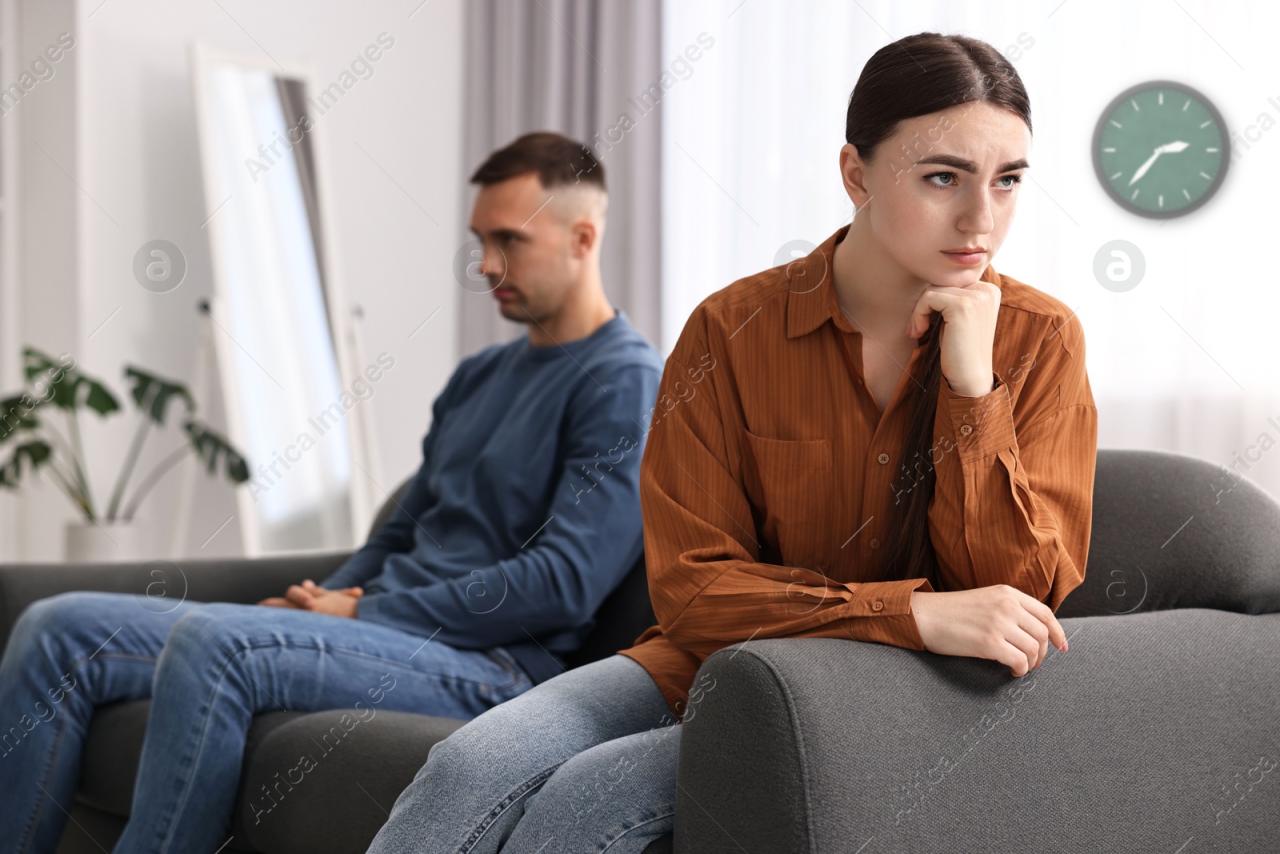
2:37
